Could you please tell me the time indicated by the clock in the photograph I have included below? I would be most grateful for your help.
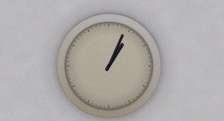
1:04
